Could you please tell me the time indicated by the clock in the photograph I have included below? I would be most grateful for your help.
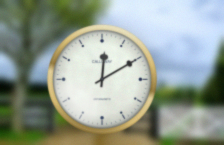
12:10
